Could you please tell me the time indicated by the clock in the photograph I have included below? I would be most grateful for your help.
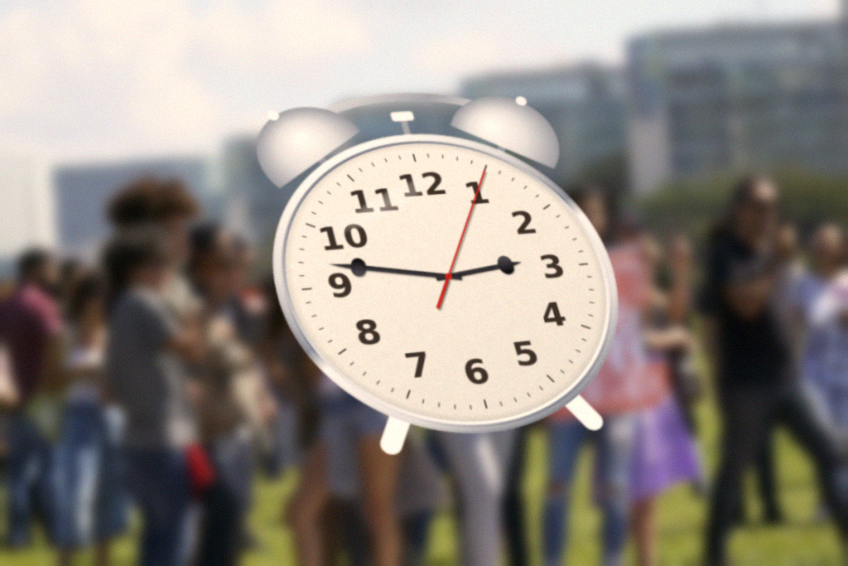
2:47:05
